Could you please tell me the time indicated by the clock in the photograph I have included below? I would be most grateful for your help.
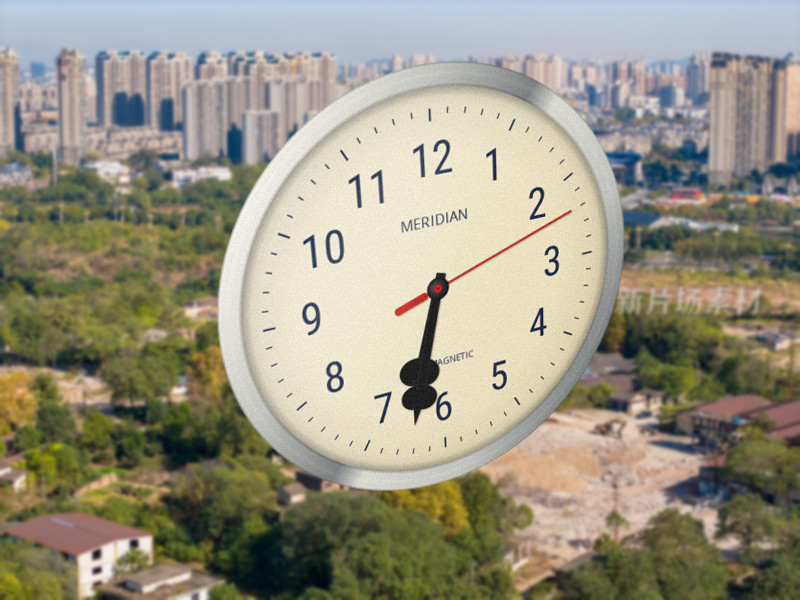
6:32:12
